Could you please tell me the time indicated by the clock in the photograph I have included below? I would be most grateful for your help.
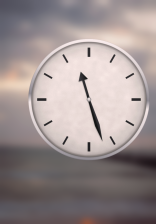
11:27
